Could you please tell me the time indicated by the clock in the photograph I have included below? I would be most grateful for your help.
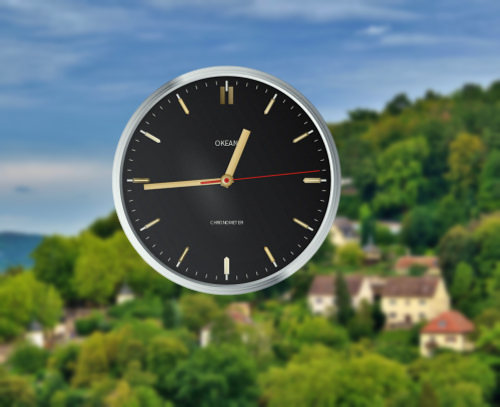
12:44:14
